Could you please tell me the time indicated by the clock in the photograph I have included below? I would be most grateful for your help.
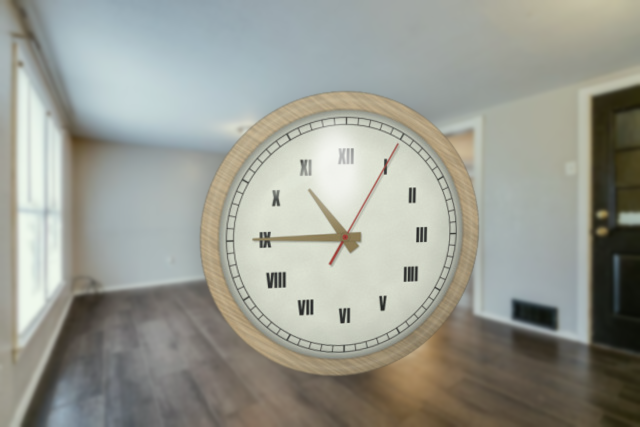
10:45:05
